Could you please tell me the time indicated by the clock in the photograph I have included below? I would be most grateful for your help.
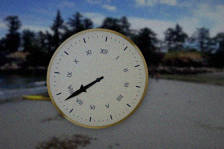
7:38
